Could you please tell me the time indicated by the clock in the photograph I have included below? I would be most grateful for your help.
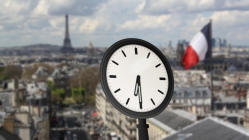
6:30
